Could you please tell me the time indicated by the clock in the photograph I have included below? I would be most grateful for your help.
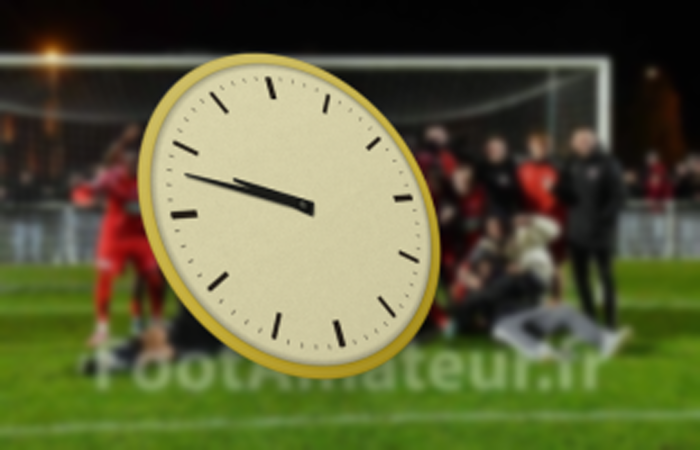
9:48
